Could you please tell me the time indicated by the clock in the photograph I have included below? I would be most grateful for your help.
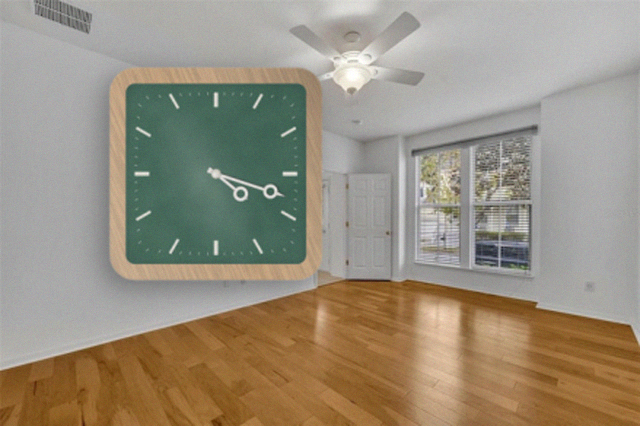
4:18
